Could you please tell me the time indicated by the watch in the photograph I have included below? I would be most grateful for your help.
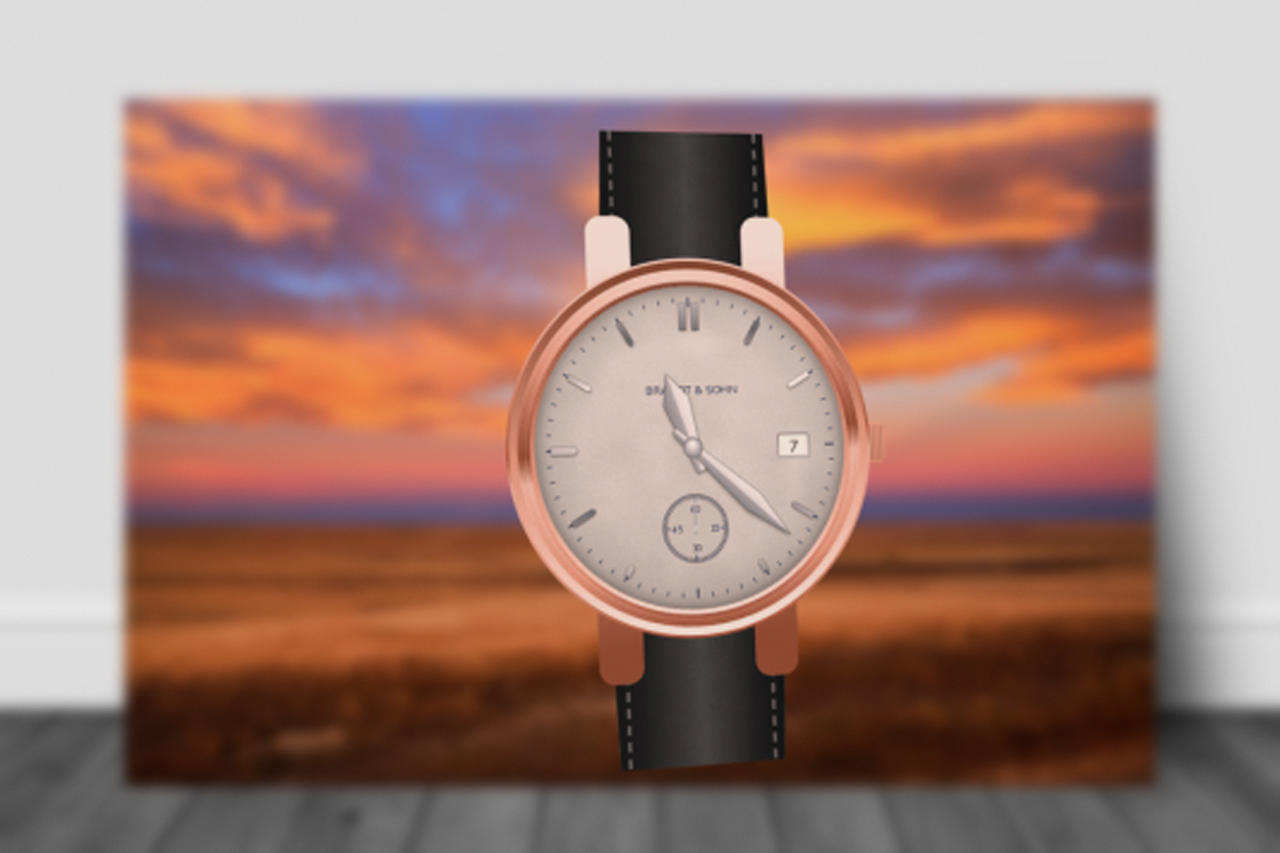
11:22
